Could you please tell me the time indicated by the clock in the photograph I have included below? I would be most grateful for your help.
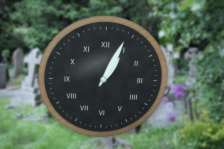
1:04
